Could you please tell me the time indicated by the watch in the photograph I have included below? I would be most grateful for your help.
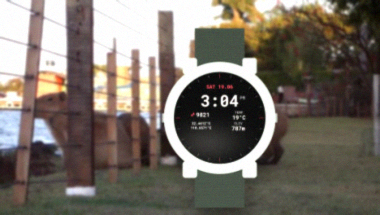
3:04
